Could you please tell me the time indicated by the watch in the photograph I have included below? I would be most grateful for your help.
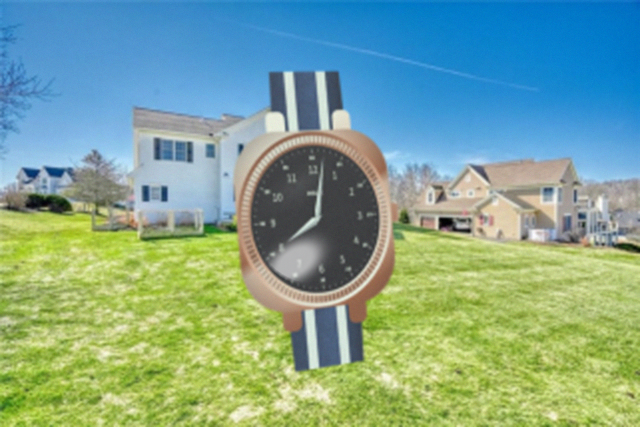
8:02
